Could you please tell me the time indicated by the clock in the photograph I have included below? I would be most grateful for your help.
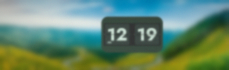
12:19
